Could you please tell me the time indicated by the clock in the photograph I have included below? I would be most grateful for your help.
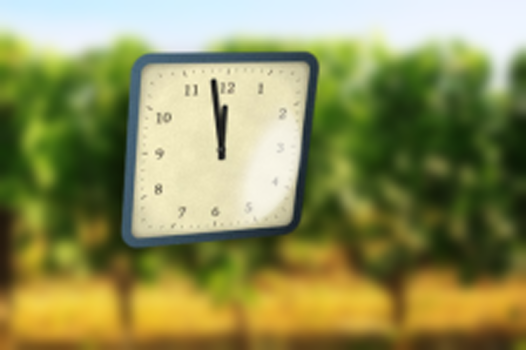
11:58
